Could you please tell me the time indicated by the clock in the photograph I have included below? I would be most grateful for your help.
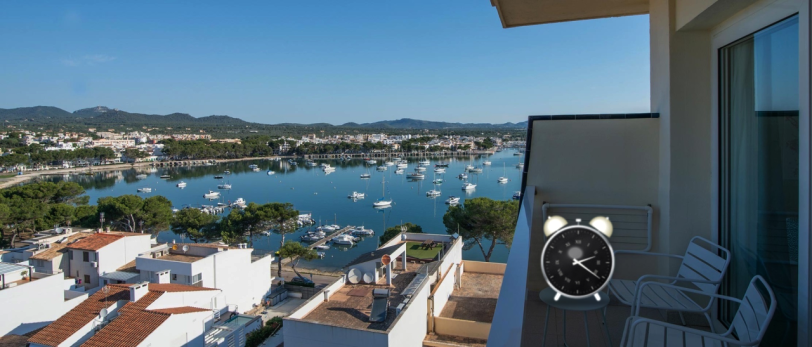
2:21
